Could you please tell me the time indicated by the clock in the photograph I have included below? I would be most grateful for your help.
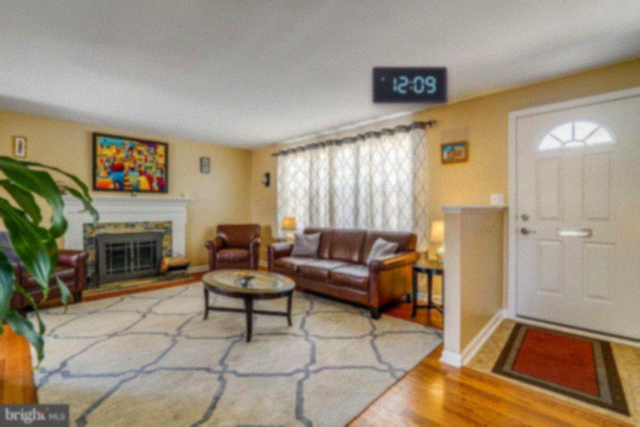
12:09
